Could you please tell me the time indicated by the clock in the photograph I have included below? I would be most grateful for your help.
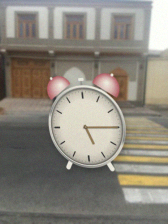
5:15
